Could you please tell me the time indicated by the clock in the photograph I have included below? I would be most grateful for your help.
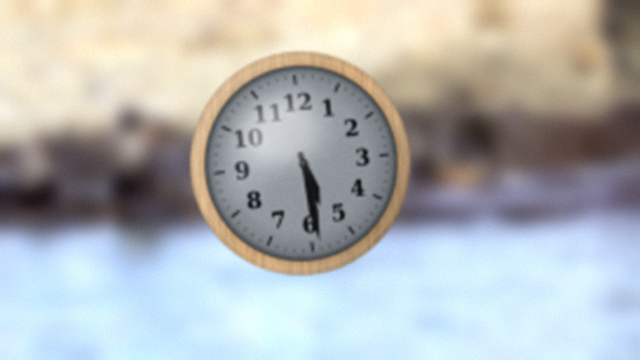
5:29
